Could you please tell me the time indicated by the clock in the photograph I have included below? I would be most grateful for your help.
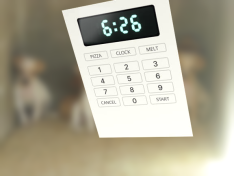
6:26
